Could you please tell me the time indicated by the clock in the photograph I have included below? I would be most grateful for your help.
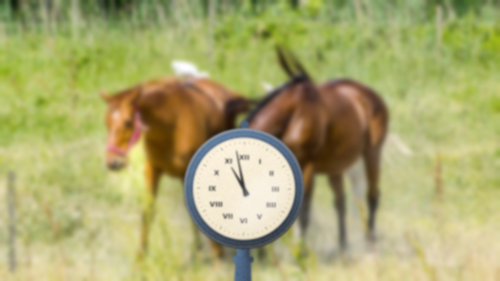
10:58
